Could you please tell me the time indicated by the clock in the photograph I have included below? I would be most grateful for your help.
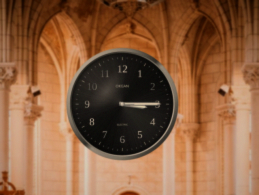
3:15
